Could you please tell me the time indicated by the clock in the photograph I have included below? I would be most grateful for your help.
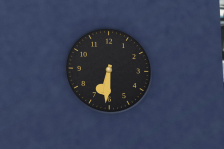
6:31
